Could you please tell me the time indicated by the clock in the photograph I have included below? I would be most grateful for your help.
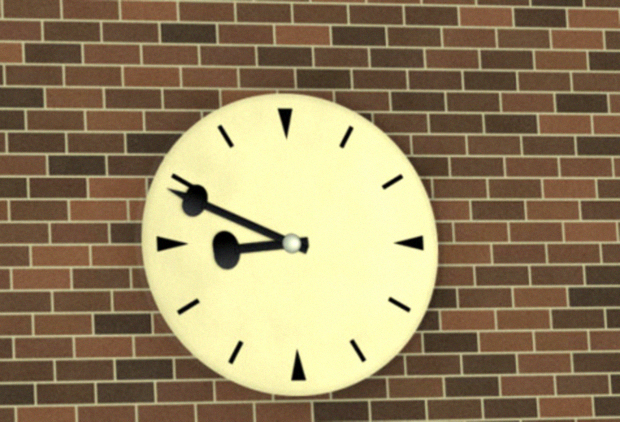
8:49
